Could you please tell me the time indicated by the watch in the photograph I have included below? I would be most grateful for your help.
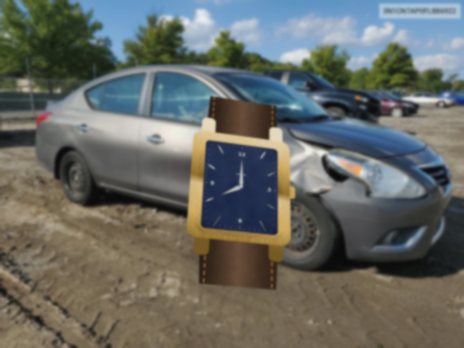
8:00
